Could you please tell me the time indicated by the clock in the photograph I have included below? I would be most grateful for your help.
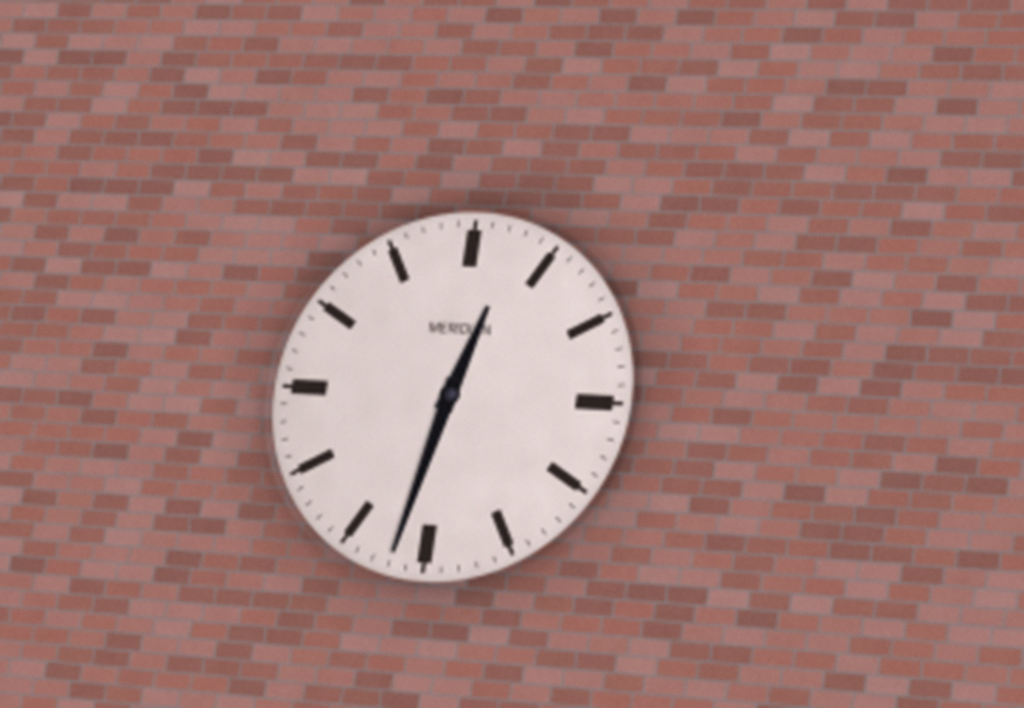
12:32
